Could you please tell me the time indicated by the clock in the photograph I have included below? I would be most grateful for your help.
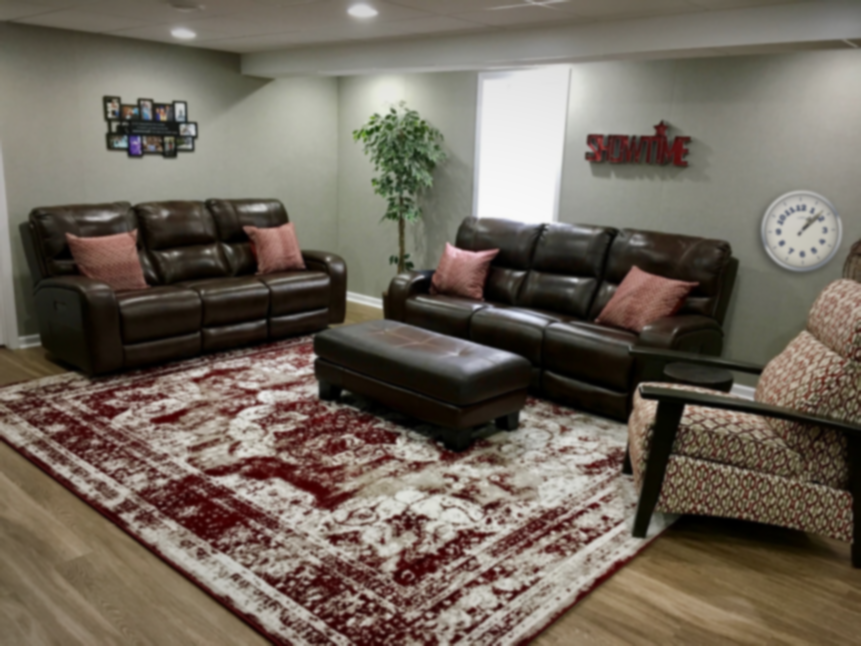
1:08
